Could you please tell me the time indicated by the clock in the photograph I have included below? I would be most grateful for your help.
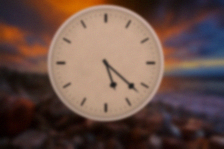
5:22
